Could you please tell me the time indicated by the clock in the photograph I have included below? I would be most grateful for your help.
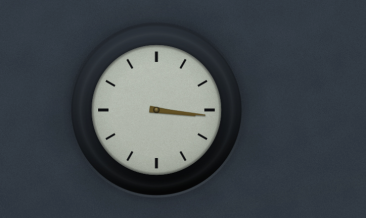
3:16
